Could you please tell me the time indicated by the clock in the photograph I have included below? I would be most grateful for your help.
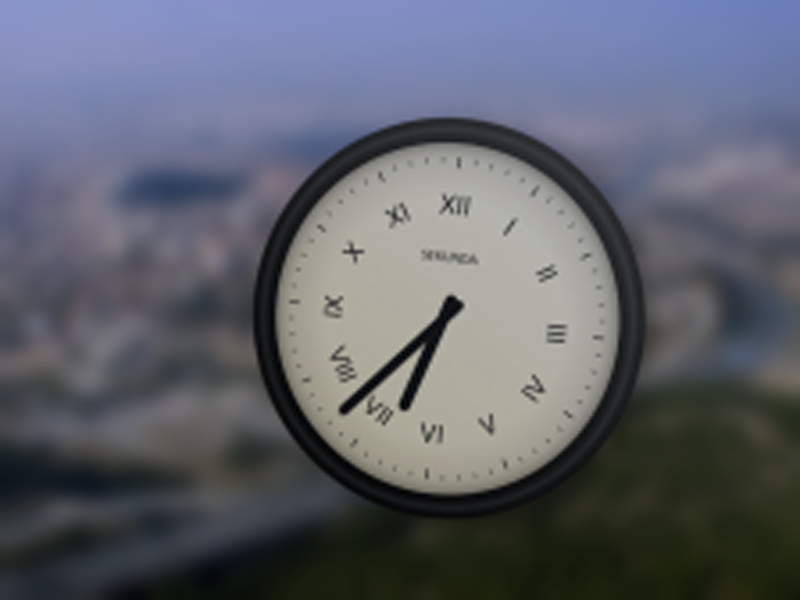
6:37
